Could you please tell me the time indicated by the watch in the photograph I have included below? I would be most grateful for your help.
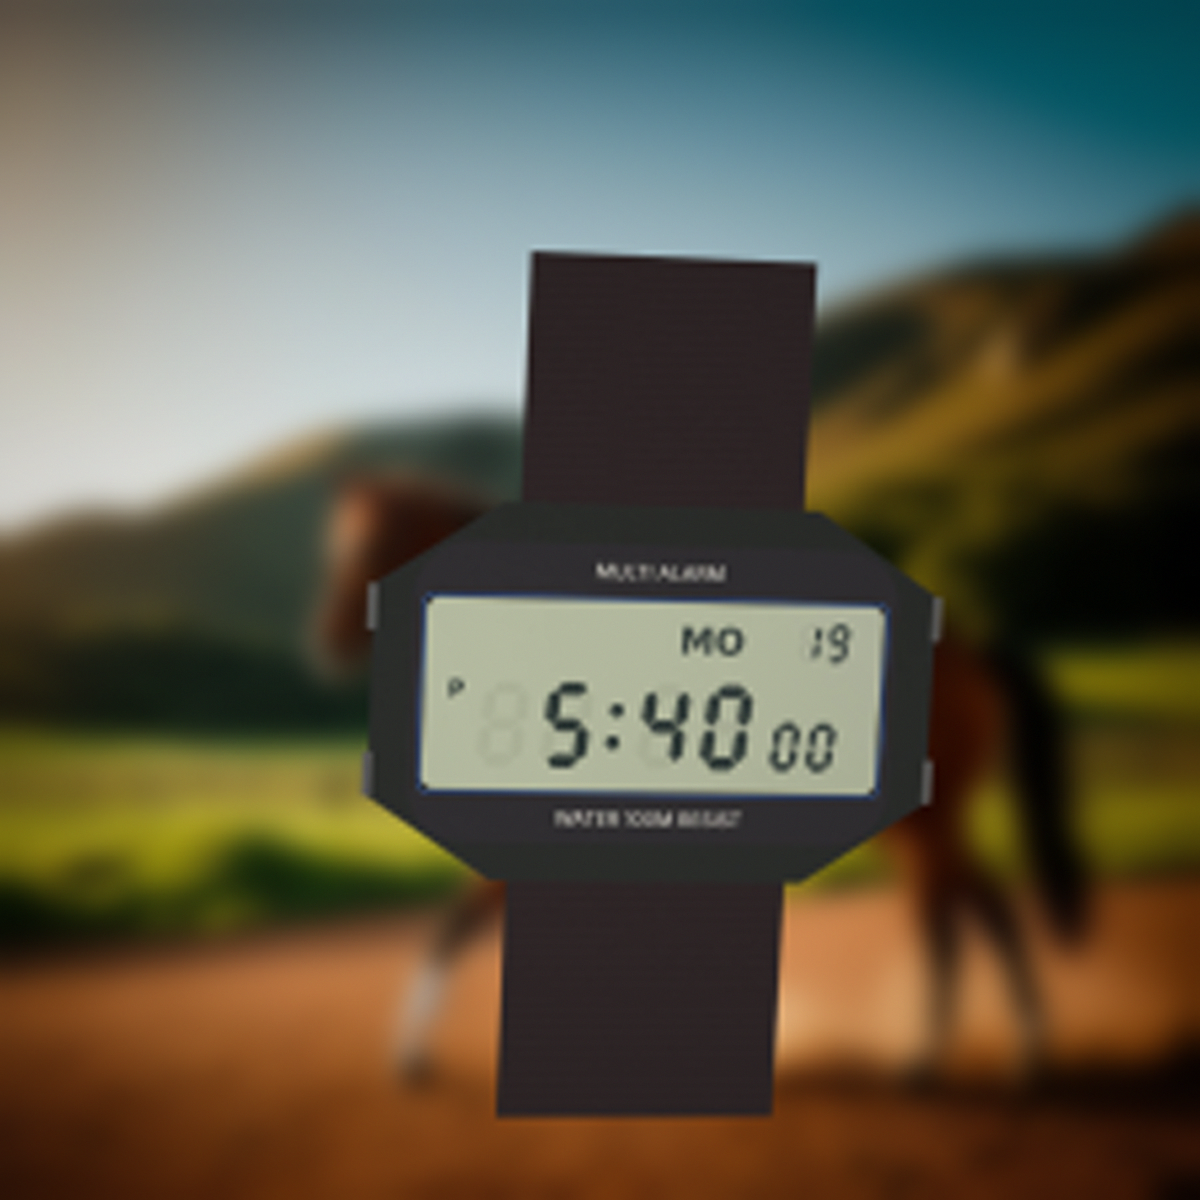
5:40:00
